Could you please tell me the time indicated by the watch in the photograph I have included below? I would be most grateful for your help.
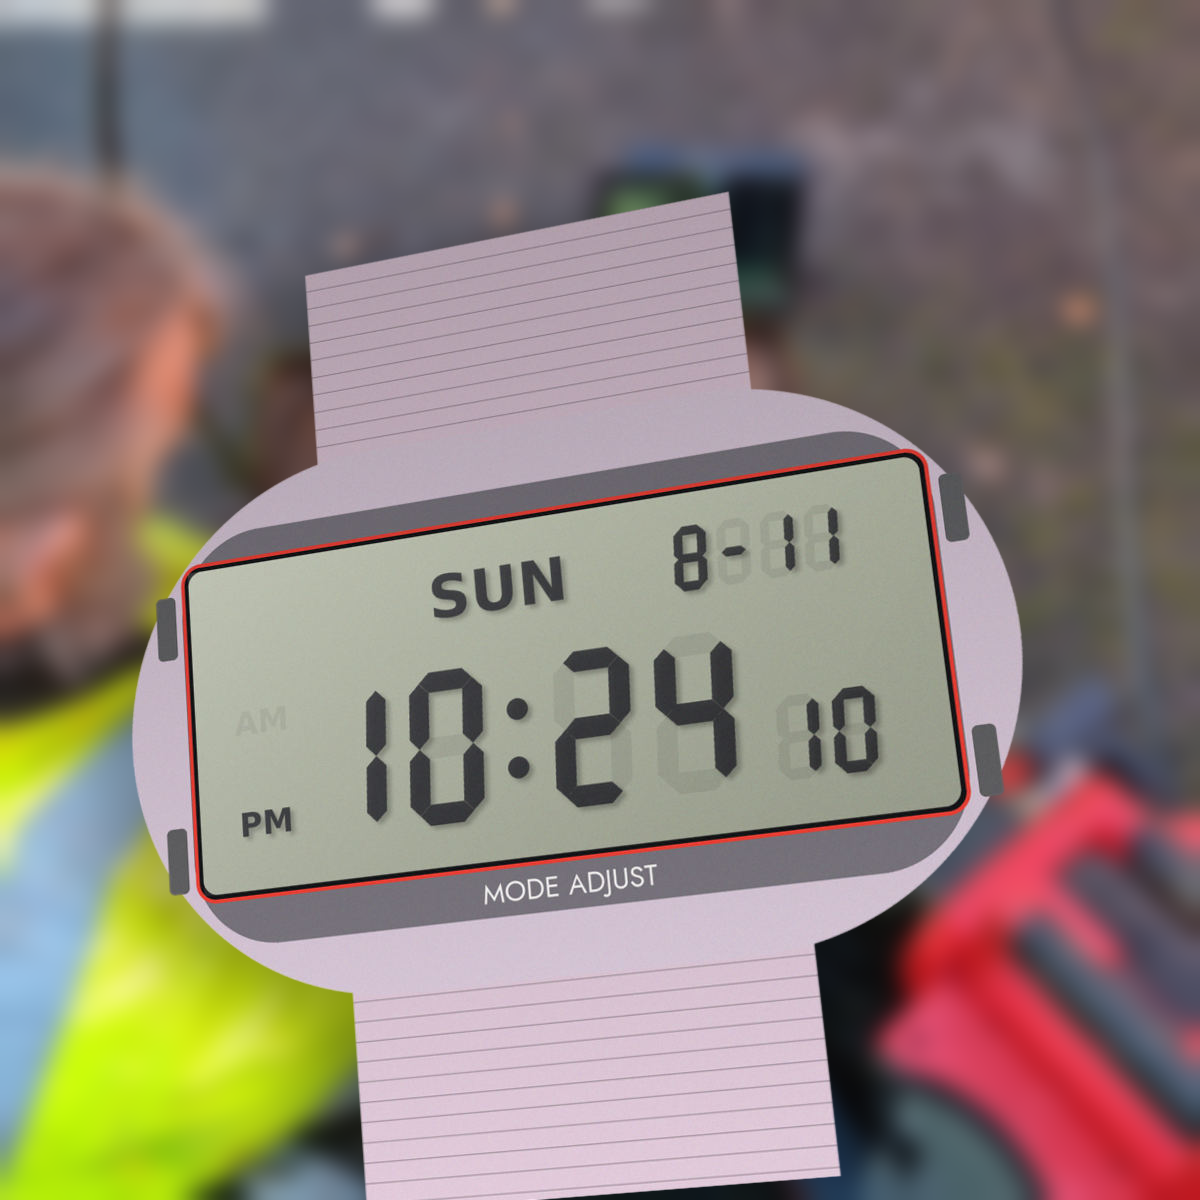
10:24:10
